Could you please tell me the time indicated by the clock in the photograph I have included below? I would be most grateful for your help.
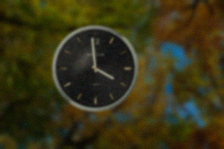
3:59
